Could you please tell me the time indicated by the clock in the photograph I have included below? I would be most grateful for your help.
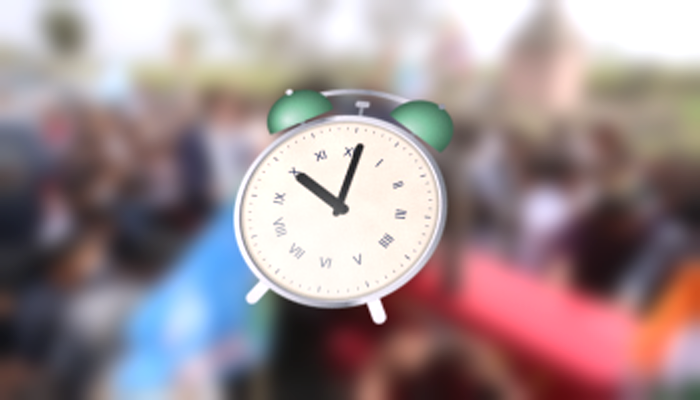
10:01
